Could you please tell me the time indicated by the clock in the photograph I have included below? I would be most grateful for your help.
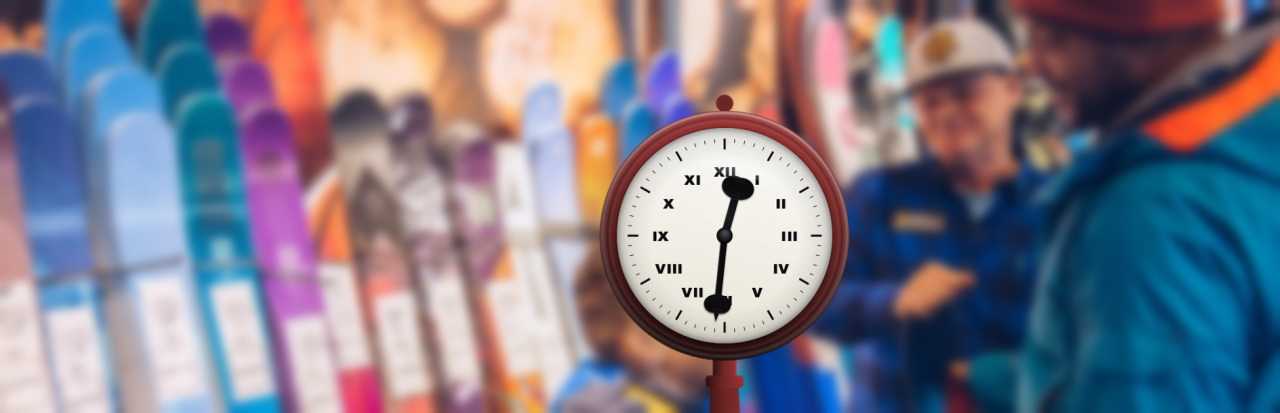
12:31
